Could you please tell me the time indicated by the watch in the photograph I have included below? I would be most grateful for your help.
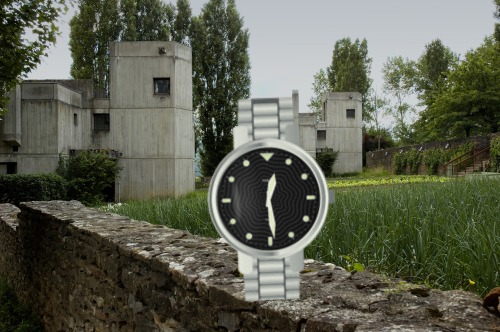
12:29
